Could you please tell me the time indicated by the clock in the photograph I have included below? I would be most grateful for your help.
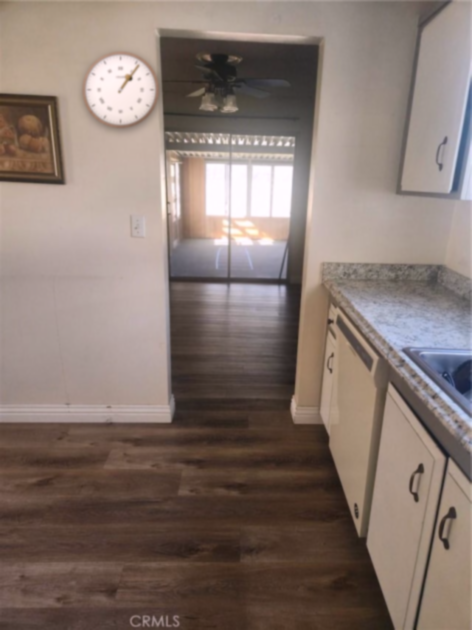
1:06
